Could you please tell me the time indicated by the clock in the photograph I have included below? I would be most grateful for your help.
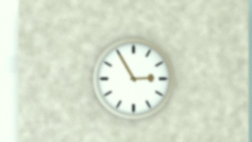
2:55
